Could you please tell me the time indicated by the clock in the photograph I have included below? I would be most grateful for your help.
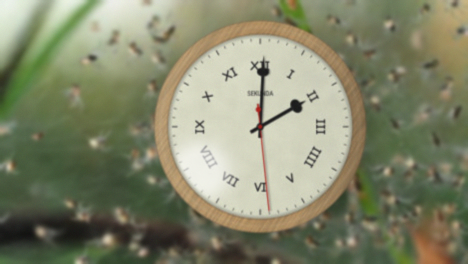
2:00:29
